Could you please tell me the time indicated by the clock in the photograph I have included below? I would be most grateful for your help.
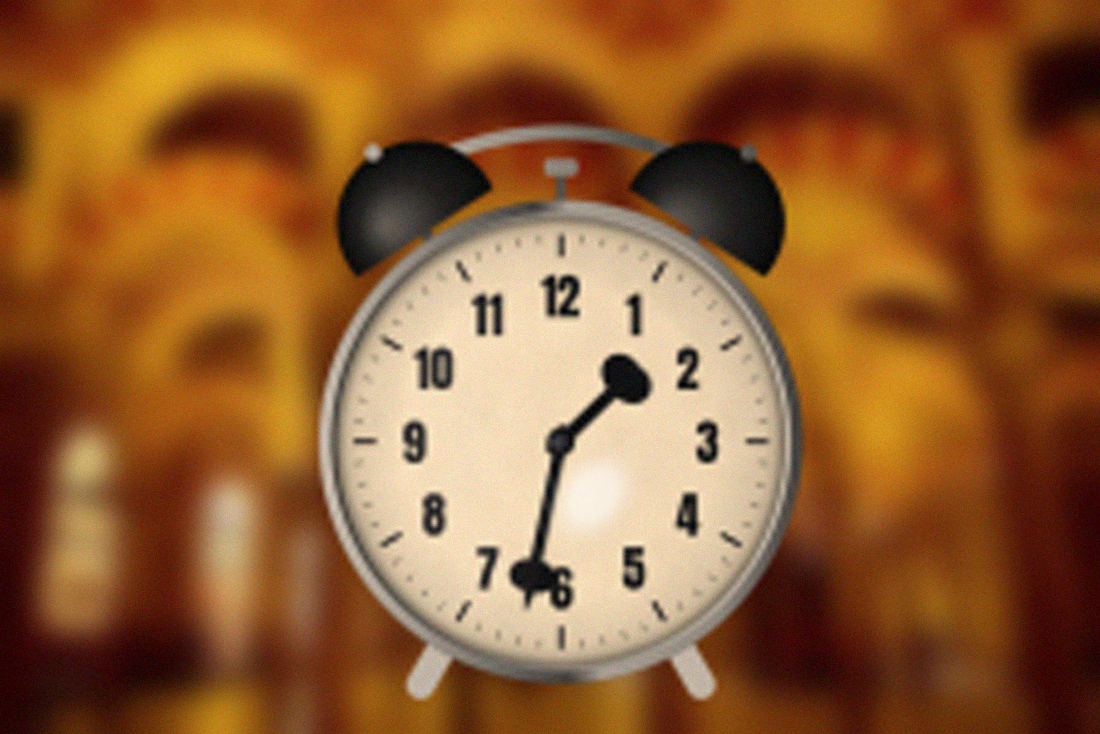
1:32
